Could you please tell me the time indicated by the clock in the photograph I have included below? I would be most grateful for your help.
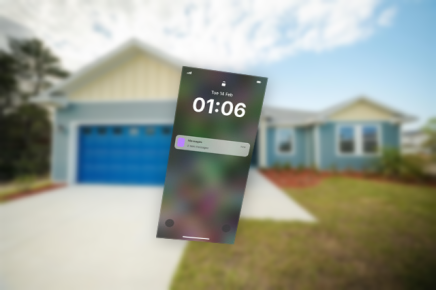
1:06
